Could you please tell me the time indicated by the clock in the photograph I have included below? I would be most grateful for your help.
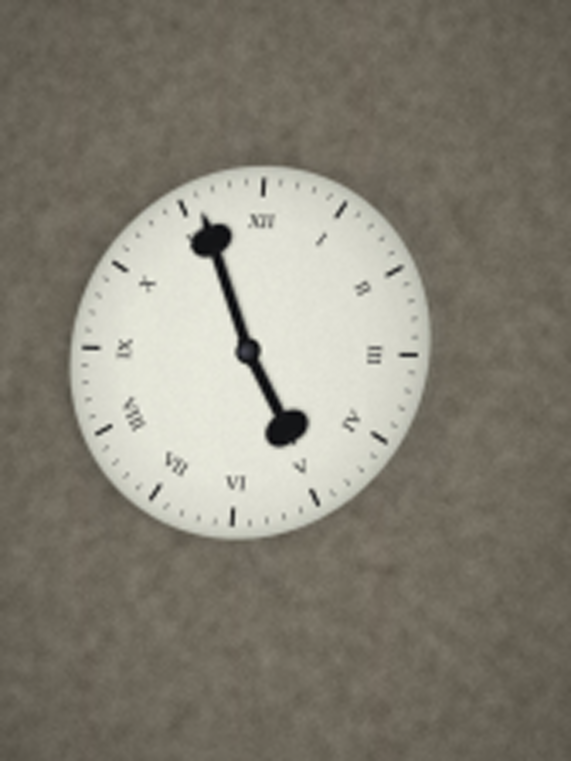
4:56
